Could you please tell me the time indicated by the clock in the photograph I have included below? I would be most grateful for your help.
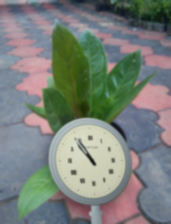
10:54
